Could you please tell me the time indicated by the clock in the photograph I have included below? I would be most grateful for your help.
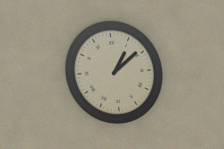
1:09
